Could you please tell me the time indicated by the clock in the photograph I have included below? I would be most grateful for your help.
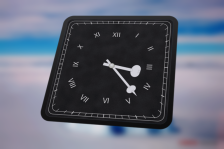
3:23
